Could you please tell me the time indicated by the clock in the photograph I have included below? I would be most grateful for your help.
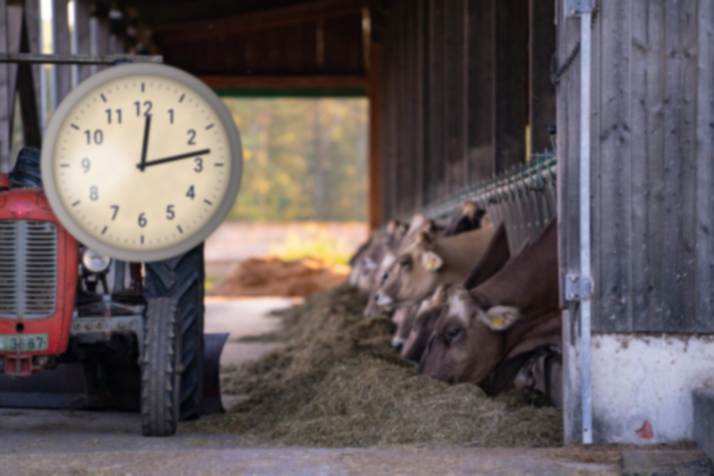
12:13
